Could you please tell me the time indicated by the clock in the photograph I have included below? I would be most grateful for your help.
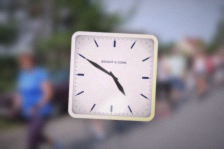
4:50
